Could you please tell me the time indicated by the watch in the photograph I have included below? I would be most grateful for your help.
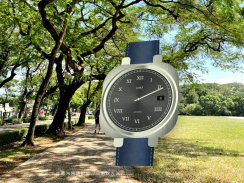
2:11
